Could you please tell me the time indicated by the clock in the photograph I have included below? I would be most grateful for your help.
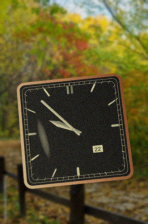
9:53
